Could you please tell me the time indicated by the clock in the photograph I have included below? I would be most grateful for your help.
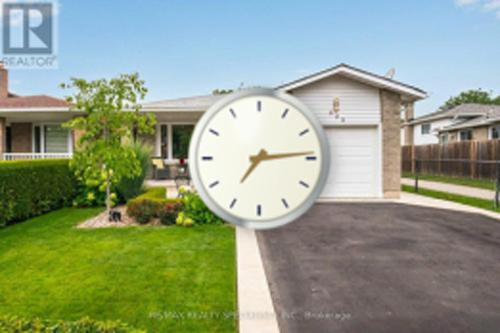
7:14
